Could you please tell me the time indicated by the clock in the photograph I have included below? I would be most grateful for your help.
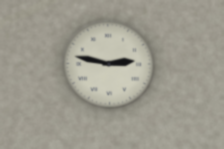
2:47
